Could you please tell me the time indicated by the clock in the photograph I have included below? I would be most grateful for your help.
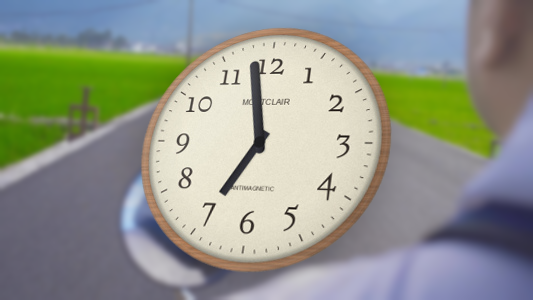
6:58
